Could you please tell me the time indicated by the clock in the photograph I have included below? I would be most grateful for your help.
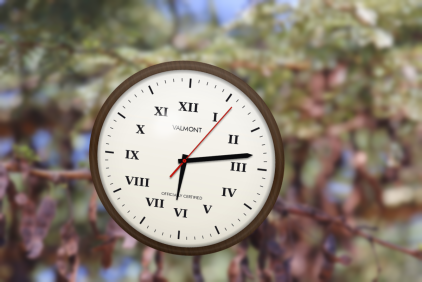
6:13:06
